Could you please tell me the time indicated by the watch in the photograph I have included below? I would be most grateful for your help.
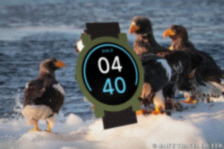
4:40
